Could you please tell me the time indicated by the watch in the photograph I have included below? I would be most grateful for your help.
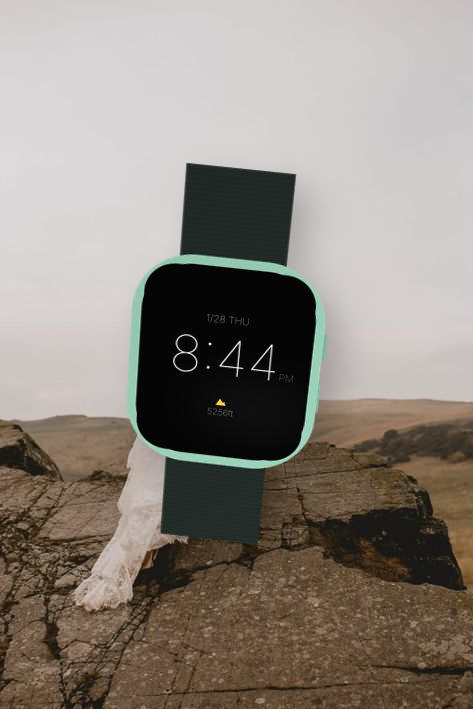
8:44
